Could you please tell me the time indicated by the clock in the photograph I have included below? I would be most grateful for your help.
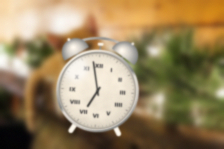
6:58
